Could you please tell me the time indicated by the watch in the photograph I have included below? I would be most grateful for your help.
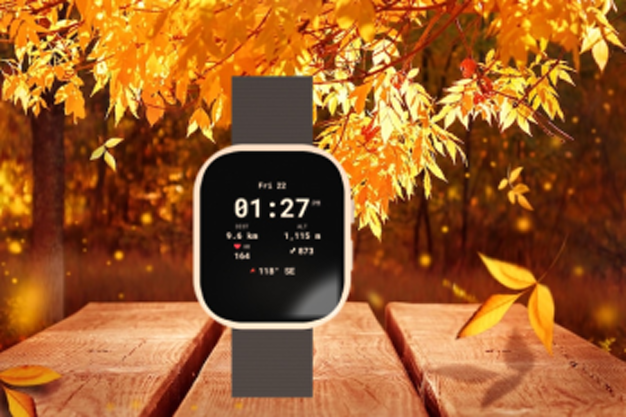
1:27
